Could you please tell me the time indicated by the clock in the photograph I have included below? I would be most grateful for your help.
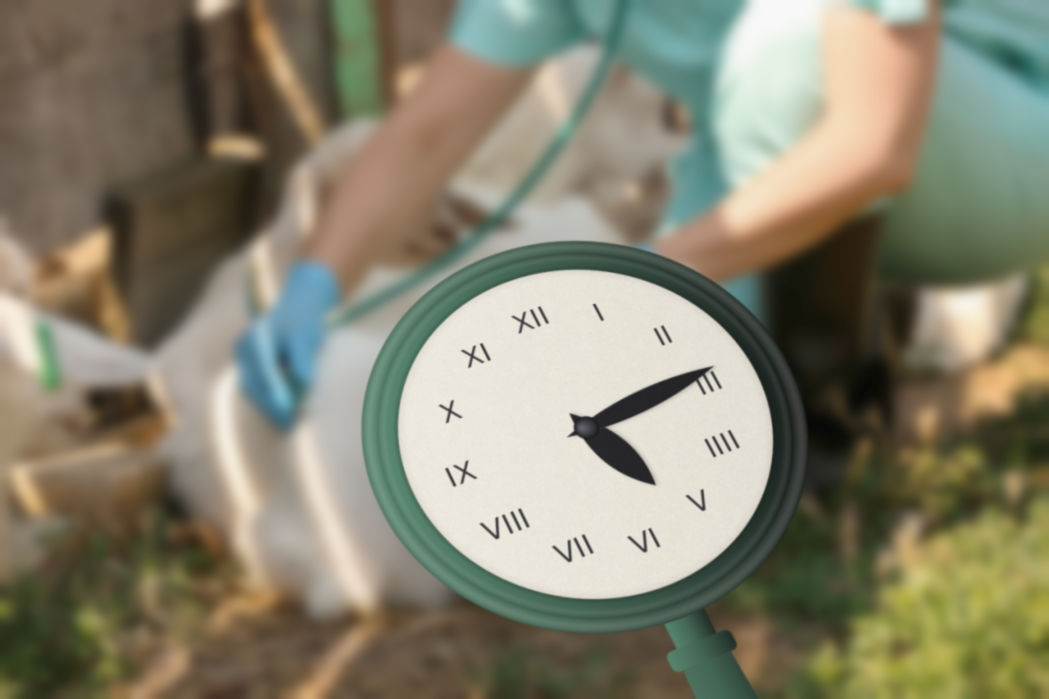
5:14
